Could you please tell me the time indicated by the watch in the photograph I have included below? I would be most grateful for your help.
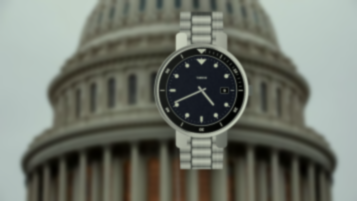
4:41
